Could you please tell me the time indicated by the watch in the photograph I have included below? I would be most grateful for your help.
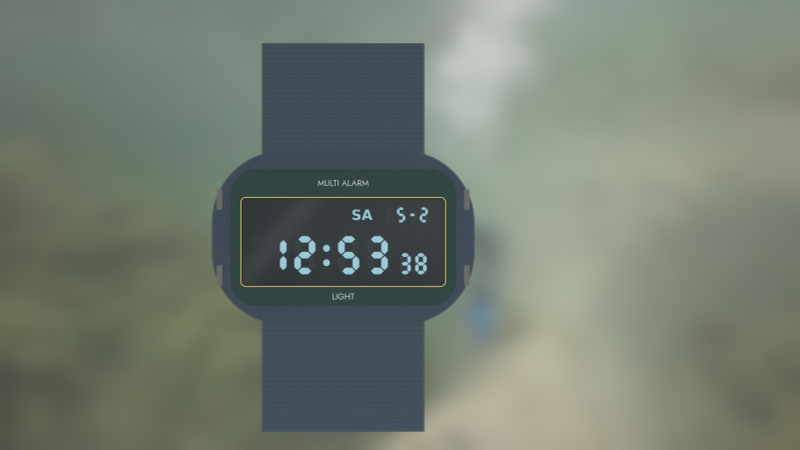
12:53:38
